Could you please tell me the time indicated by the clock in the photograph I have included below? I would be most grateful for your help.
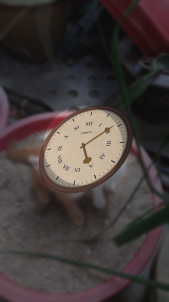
5:09
